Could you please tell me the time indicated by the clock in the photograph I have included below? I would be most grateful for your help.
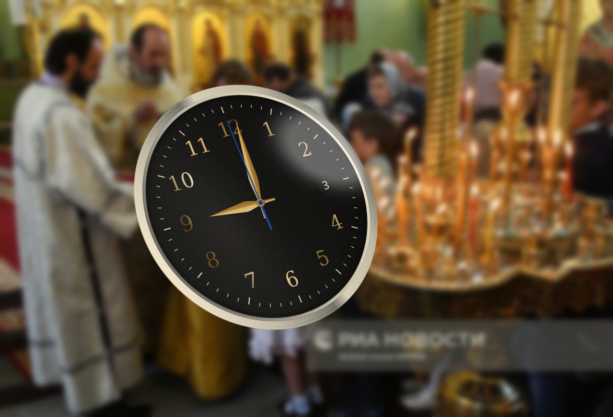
9:01:00
